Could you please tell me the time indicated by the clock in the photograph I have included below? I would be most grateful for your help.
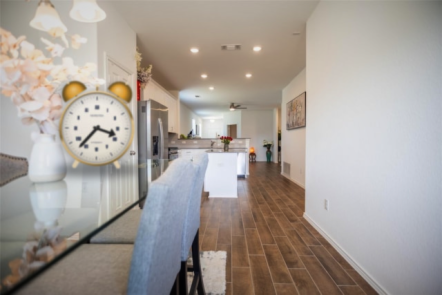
3:37
